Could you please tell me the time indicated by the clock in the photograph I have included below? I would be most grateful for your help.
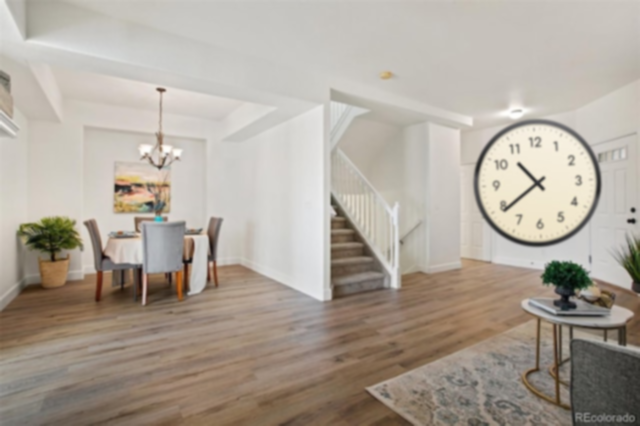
10:39
